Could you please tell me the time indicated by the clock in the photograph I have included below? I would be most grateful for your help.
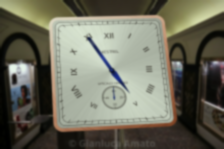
4:55
